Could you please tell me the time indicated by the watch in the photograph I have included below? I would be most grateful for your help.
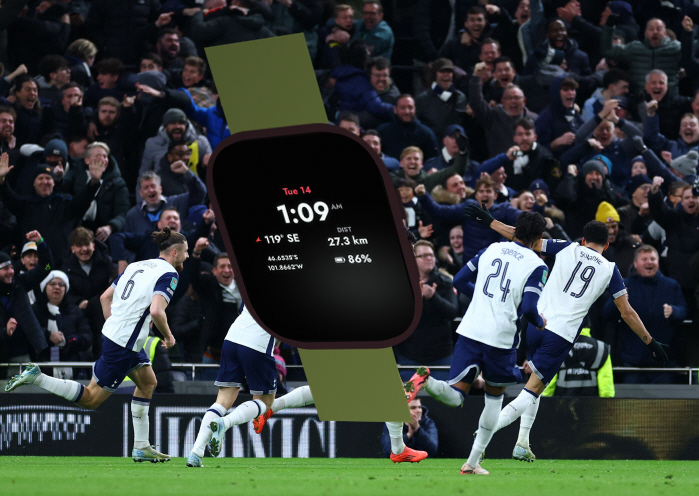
1:09
